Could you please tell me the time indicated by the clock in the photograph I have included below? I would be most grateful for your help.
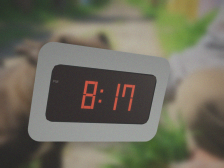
8:17
